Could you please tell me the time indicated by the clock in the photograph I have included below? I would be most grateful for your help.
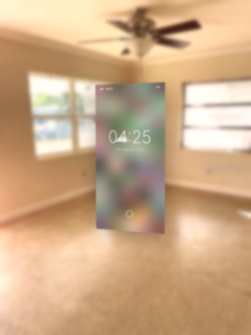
4:25
